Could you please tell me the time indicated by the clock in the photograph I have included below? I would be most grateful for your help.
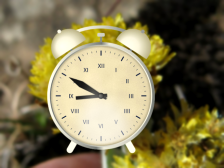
8:50
